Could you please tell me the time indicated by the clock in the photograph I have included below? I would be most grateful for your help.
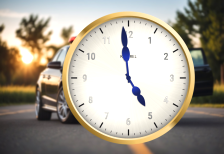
4:59
